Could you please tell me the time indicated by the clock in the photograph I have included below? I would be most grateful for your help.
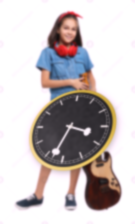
3:33
